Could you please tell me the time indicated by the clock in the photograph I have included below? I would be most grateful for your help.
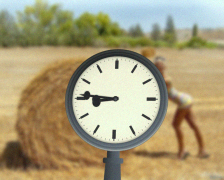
8:46
